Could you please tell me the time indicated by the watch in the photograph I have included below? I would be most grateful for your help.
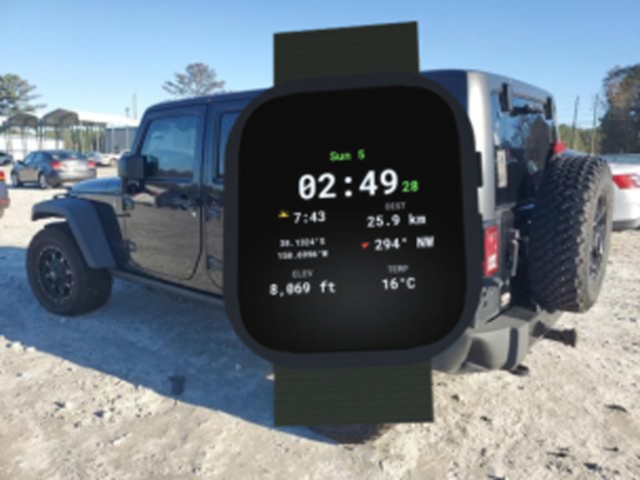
2:49
